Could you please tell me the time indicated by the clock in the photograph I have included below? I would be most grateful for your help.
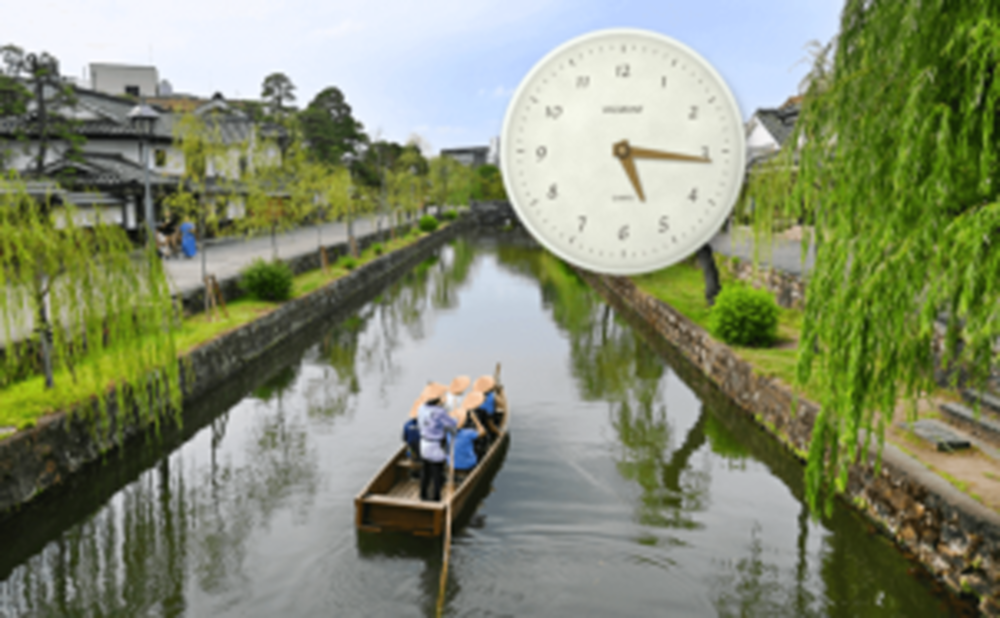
5:16
